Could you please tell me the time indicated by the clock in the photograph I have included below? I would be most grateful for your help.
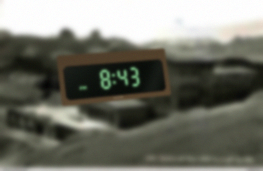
8:43
